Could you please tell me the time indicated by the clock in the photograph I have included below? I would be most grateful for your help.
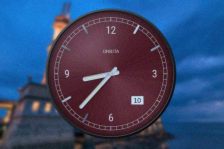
8:37
